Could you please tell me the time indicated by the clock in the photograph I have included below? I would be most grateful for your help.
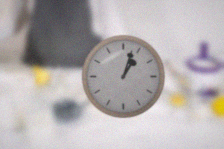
1:03
